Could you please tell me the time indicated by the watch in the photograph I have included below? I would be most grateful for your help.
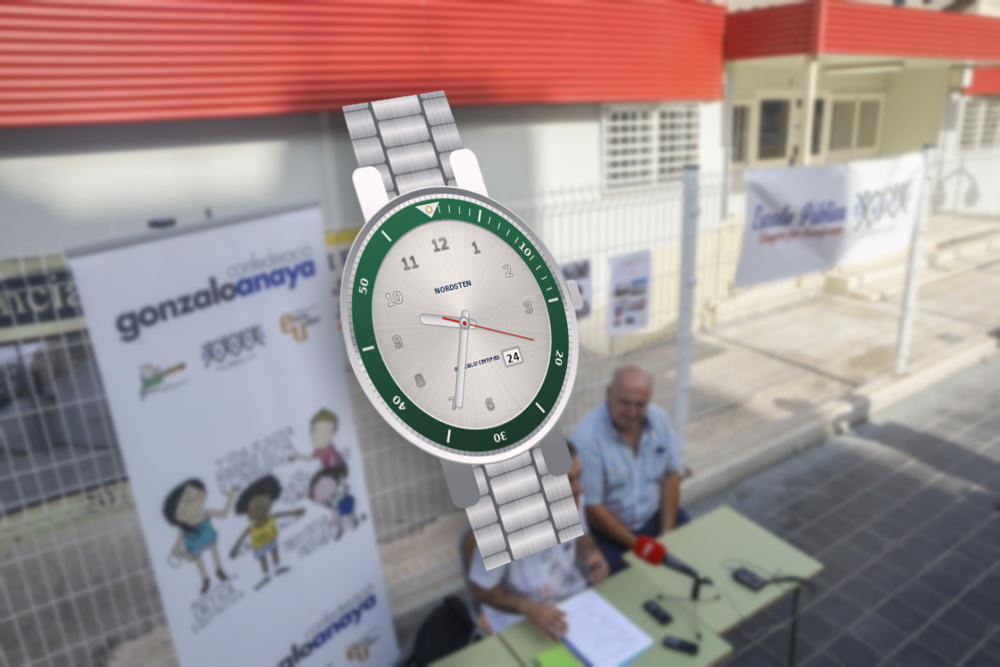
9:34:19
